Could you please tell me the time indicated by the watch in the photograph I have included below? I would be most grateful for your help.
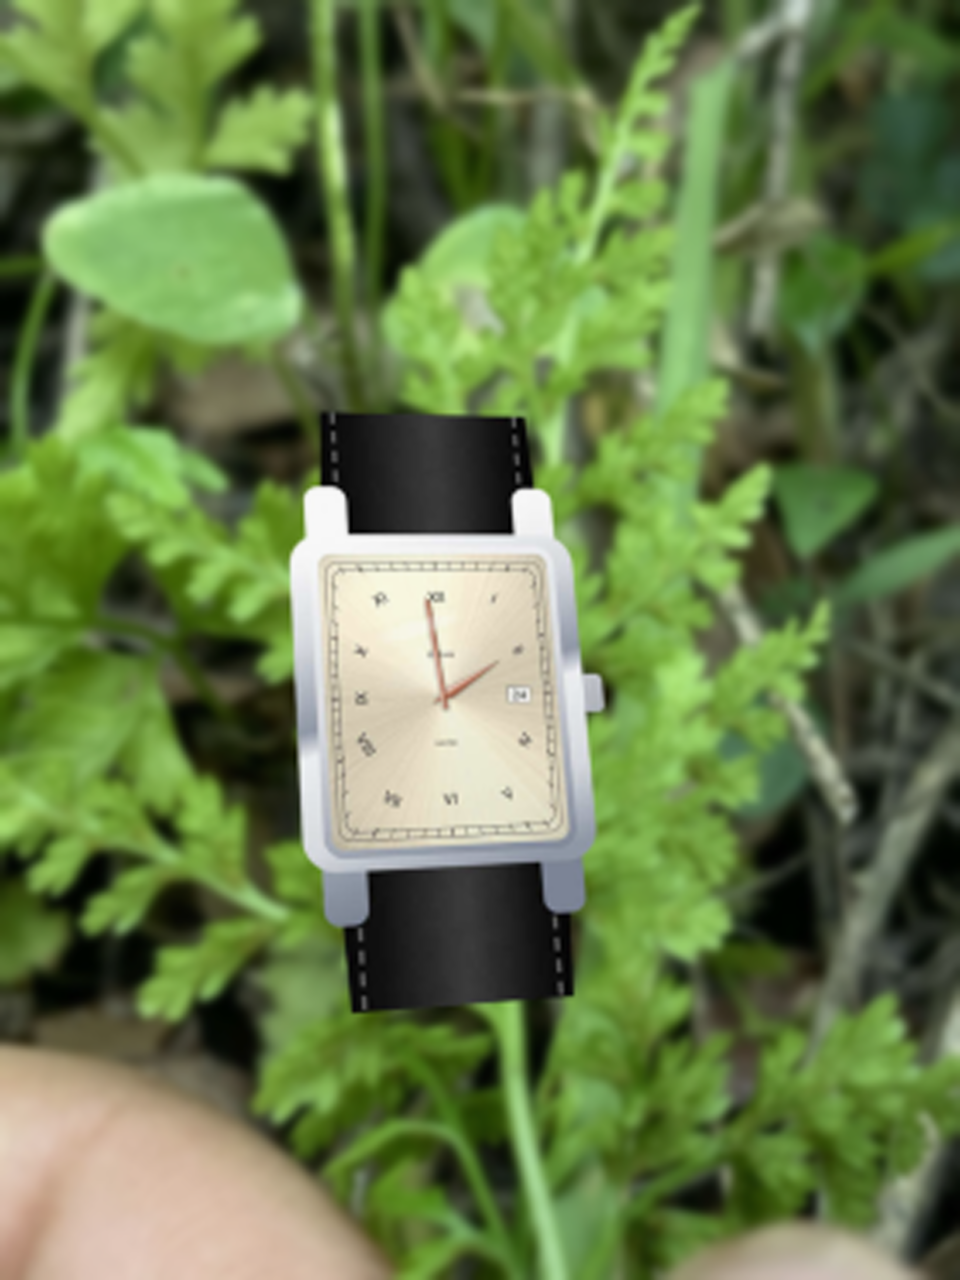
1:59
